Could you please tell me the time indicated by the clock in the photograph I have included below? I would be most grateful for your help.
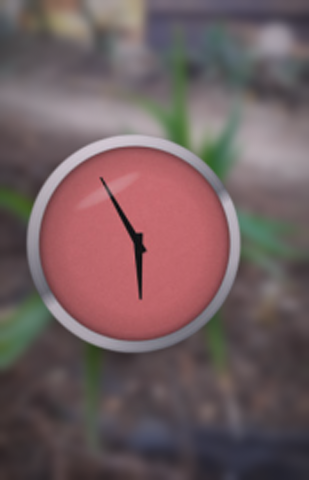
5:55
